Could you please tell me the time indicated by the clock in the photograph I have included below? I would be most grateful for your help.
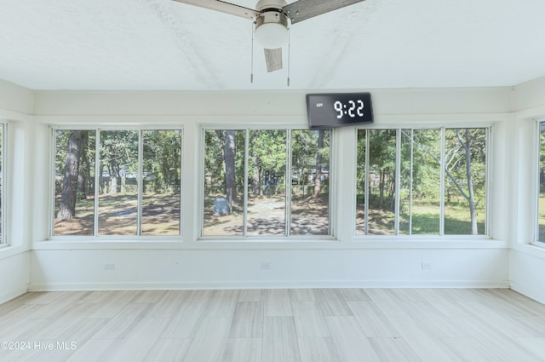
9:22
